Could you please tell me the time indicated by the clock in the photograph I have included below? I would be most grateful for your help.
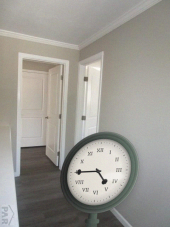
4:45
